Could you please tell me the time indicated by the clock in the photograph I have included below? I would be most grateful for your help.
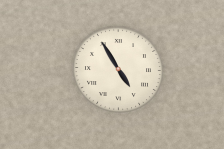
4:55
